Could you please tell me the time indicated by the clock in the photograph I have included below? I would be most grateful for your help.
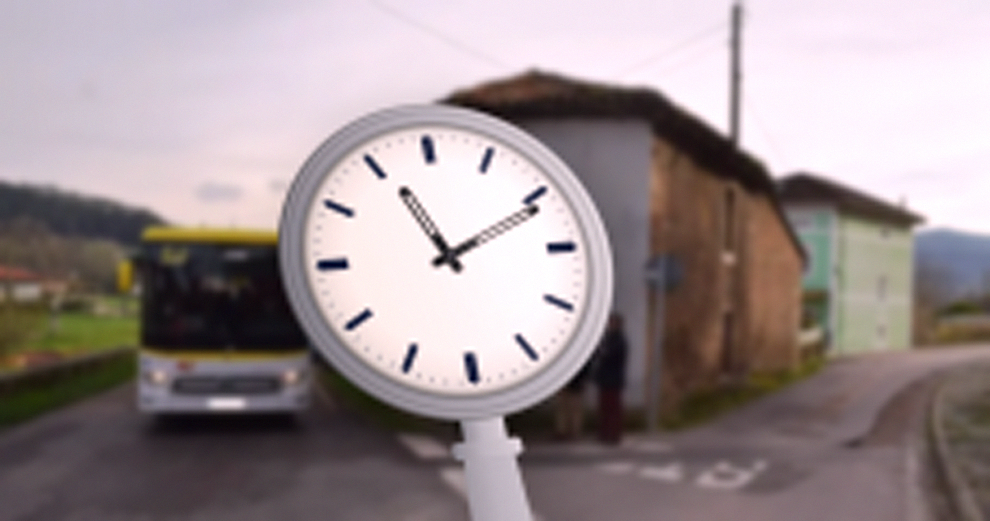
11:11
